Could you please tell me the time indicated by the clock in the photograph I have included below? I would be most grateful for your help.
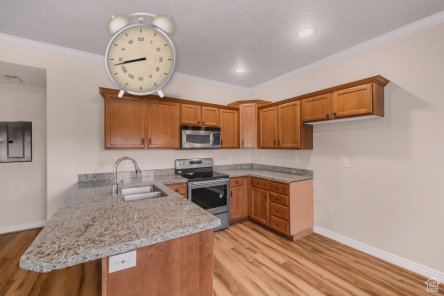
8:43
